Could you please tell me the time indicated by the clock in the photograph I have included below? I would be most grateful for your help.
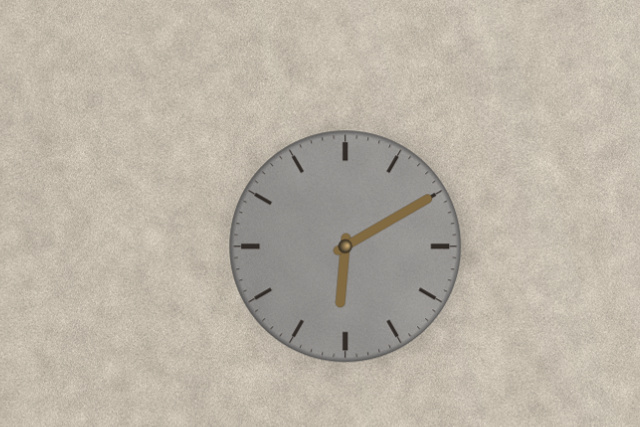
6:10
